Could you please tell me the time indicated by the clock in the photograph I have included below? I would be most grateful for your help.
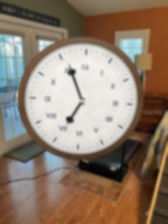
6:56
